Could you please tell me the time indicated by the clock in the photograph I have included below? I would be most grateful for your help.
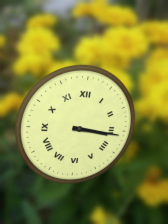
3:16
